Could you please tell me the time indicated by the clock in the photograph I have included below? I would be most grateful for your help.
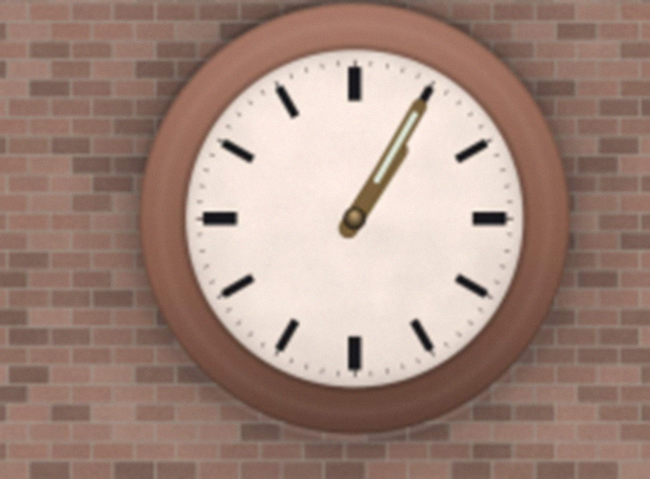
1:05
